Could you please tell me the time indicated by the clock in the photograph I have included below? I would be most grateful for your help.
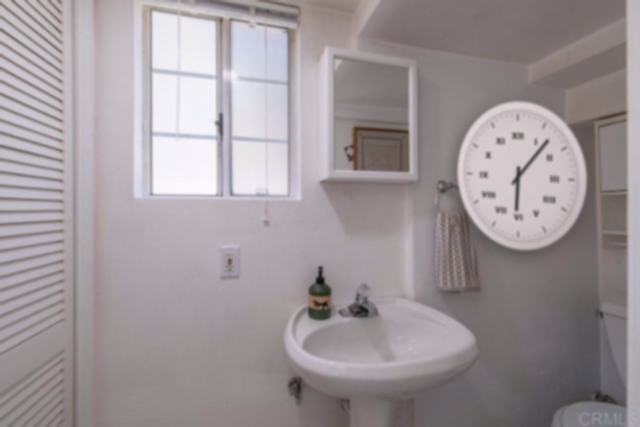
6:07
